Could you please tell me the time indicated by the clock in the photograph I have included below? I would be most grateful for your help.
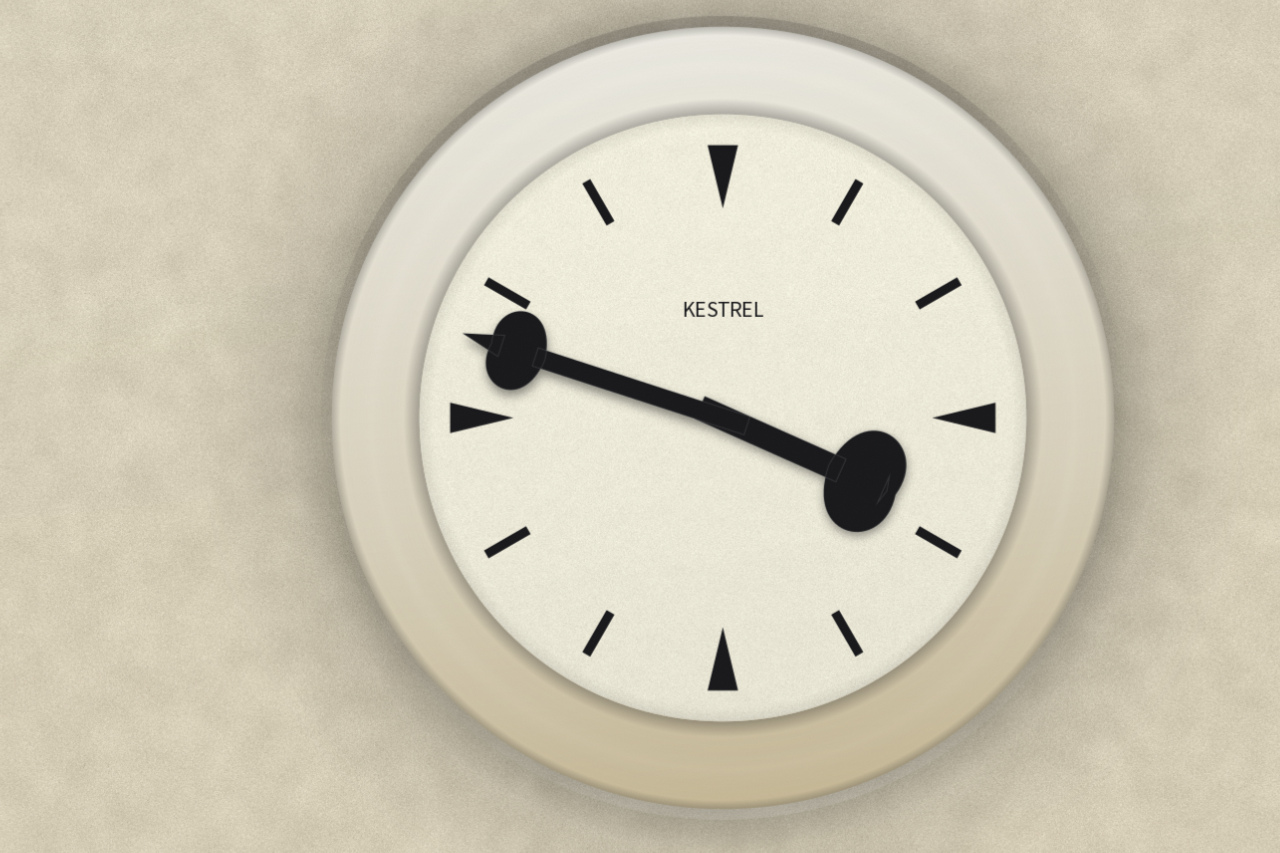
3:48
